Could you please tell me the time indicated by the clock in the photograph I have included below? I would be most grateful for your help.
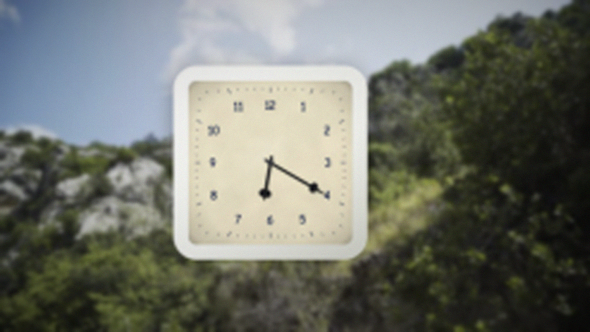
6:20
